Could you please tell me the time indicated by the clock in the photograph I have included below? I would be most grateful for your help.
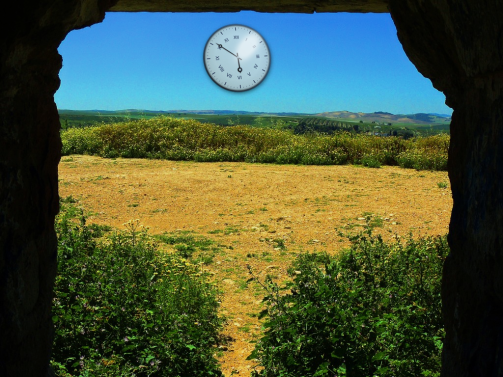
5:51
